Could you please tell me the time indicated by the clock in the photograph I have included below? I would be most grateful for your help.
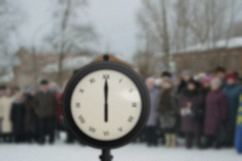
6:00
